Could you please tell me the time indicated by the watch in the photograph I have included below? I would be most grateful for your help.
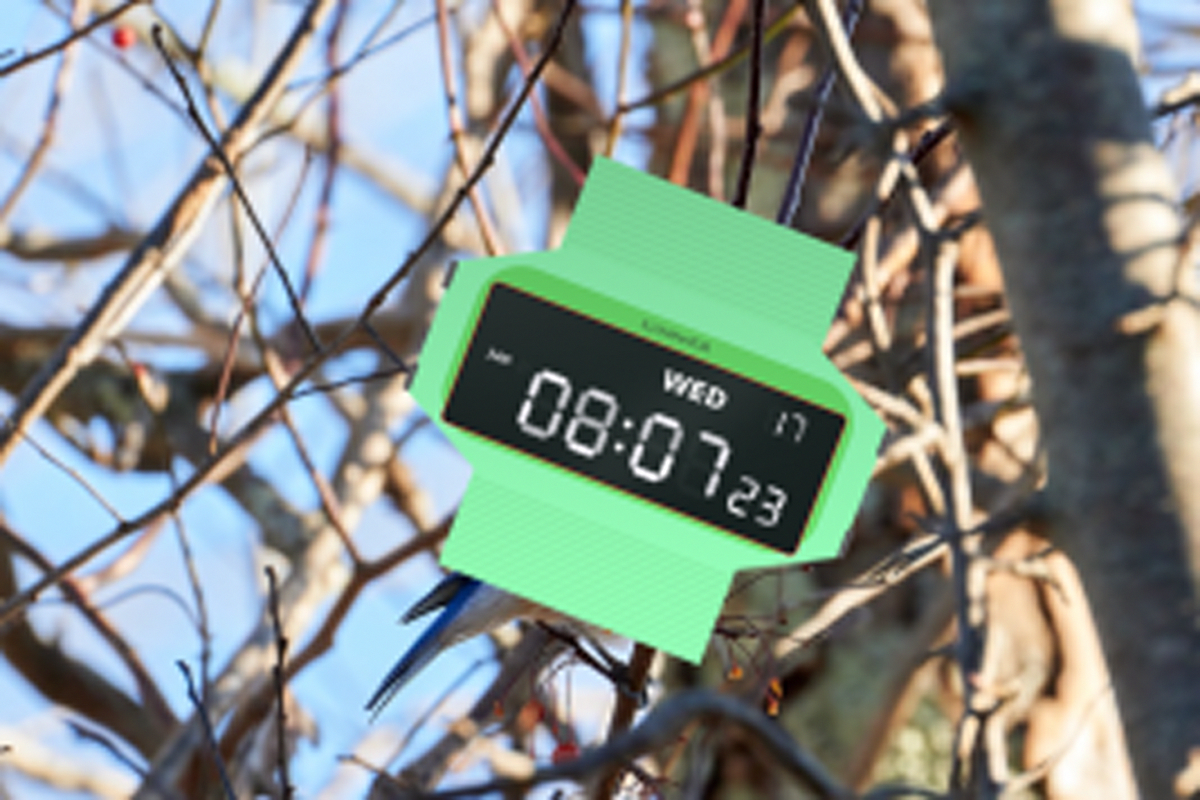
8:07:23
